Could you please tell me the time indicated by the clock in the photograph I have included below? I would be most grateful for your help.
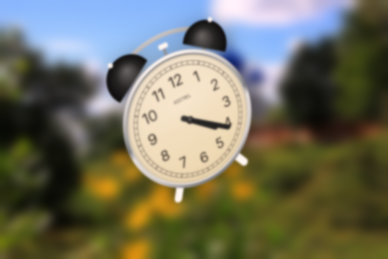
4:21
